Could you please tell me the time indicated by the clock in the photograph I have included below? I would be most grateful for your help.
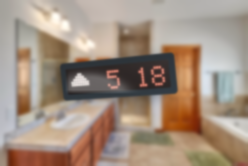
5:18
